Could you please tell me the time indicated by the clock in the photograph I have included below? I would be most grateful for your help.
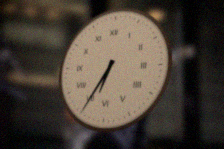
6:35
